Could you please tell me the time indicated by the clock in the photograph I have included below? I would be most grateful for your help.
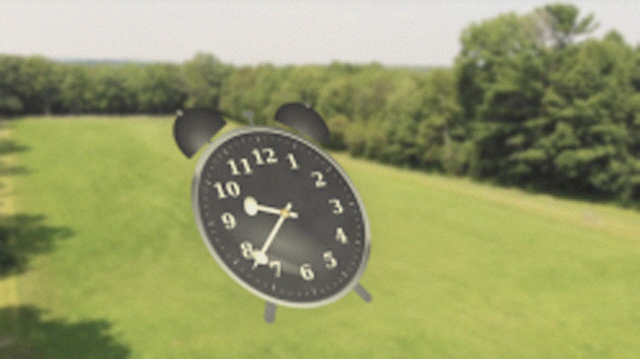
9:38
